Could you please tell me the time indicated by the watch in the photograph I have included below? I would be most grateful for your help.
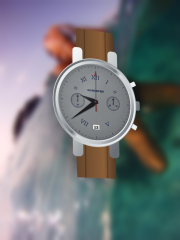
9:39
